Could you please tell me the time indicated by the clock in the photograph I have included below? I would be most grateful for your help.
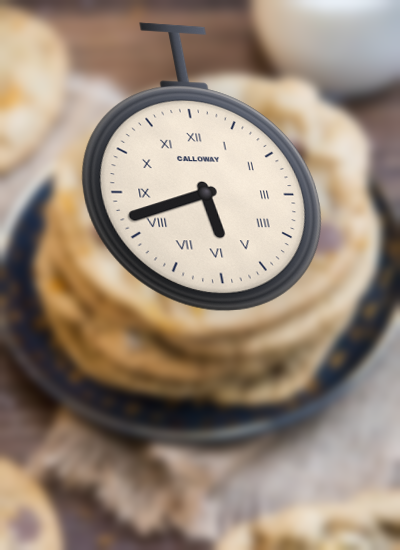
5:42
